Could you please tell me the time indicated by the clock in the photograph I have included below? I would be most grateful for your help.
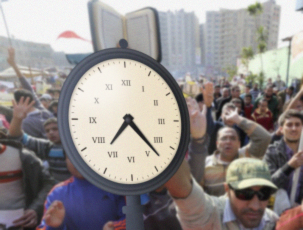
7:23
